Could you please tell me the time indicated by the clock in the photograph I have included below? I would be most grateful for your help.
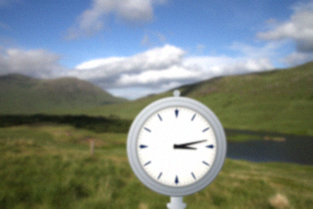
3:13
